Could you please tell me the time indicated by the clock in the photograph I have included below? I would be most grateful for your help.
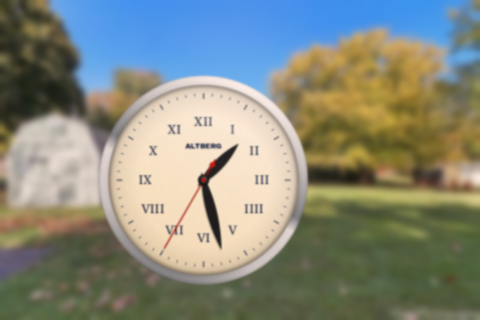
1:27:35
